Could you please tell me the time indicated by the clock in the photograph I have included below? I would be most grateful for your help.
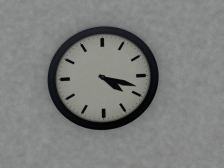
4:18
